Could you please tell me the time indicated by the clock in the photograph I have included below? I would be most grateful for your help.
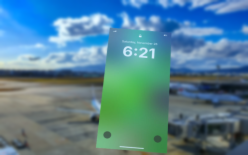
6:21
